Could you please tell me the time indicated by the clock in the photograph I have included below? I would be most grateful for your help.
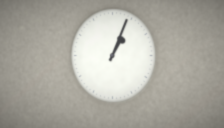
1:04
